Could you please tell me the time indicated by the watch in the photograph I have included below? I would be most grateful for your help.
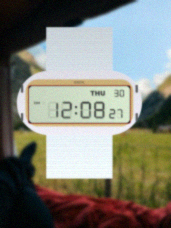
12:08
